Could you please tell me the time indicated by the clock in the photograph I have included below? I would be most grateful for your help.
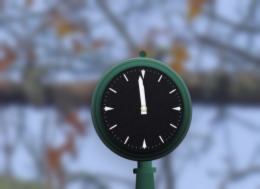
11:59
